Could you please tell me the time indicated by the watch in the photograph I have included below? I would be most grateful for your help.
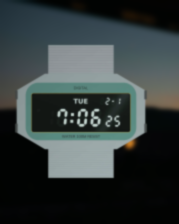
7:06:25
